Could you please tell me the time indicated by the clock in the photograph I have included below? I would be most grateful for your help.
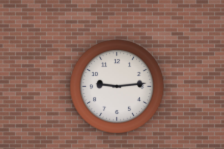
9:14
